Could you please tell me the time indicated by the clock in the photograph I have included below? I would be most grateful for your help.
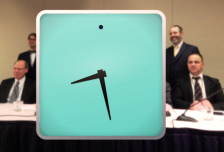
8:28
